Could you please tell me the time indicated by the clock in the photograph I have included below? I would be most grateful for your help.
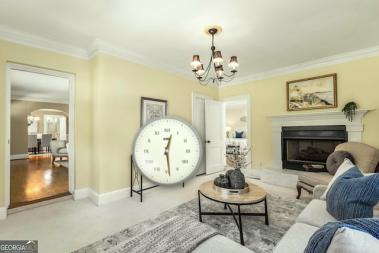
12:29
